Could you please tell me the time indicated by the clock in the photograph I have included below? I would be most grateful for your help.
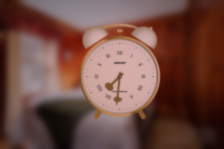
7:31
